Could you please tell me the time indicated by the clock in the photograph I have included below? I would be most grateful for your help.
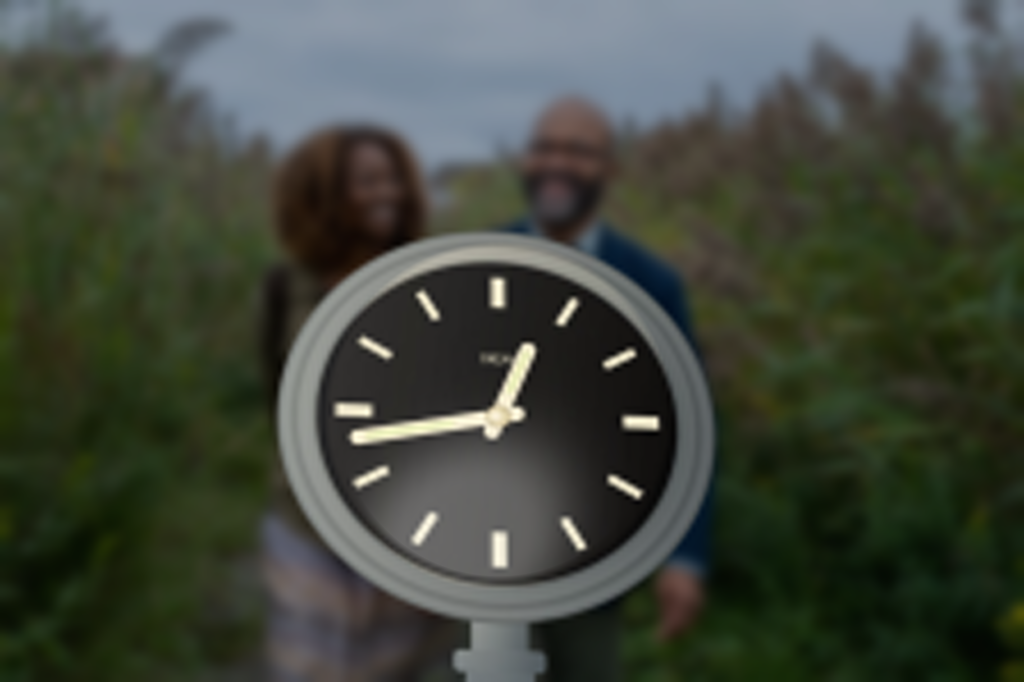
12:43
